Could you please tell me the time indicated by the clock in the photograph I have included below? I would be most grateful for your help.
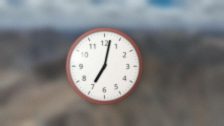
7:02
